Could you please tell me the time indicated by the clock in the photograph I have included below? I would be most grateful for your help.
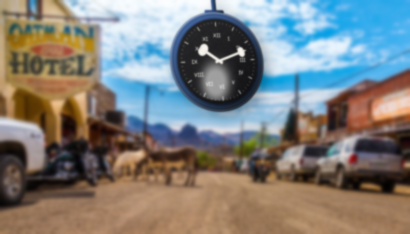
10:12
